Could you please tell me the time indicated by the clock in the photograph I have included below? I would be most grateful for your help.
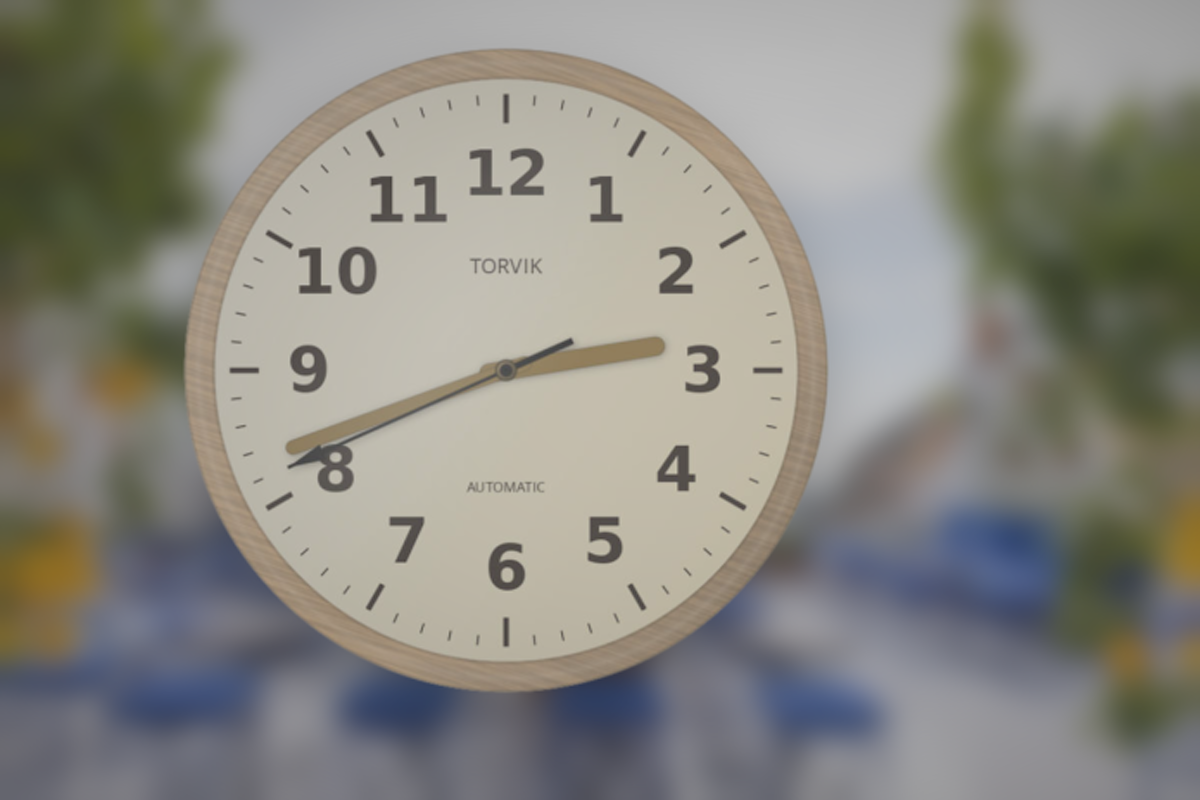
2:41:41
